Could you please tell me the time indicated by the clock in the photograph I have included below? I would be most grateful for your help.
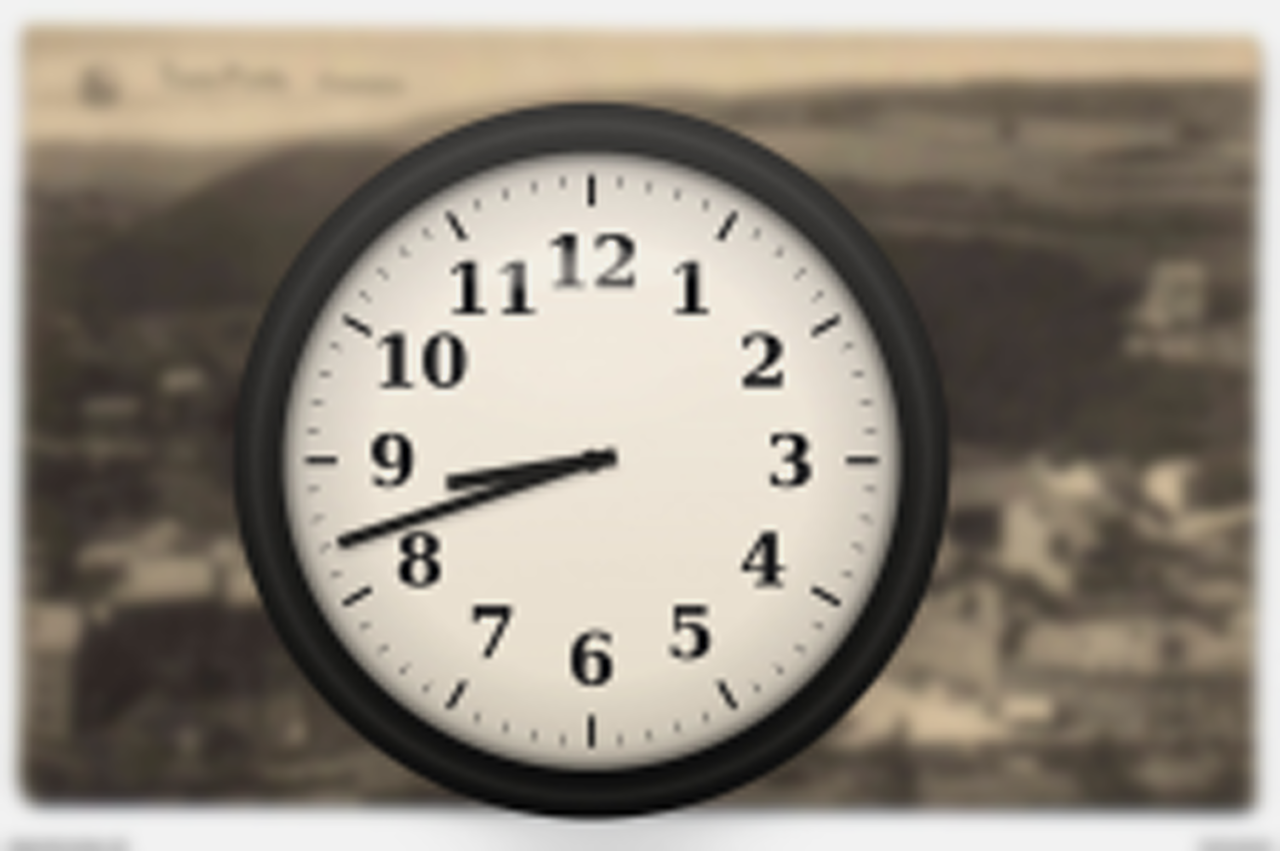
8:42
